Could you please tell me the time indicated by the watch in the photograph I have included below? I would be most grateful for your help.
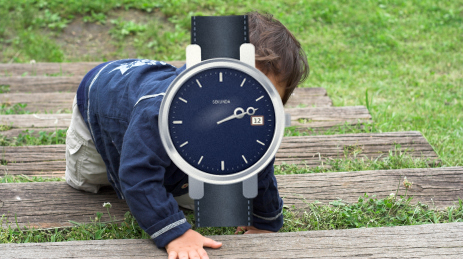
2:12
